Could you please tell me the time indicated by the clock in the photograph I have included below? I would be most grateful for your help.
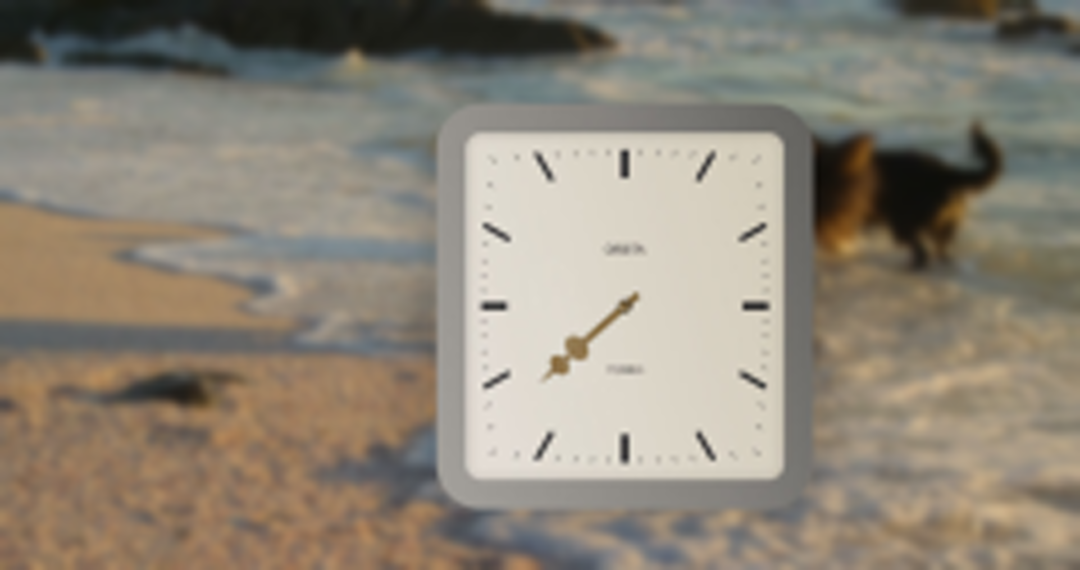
7:38
